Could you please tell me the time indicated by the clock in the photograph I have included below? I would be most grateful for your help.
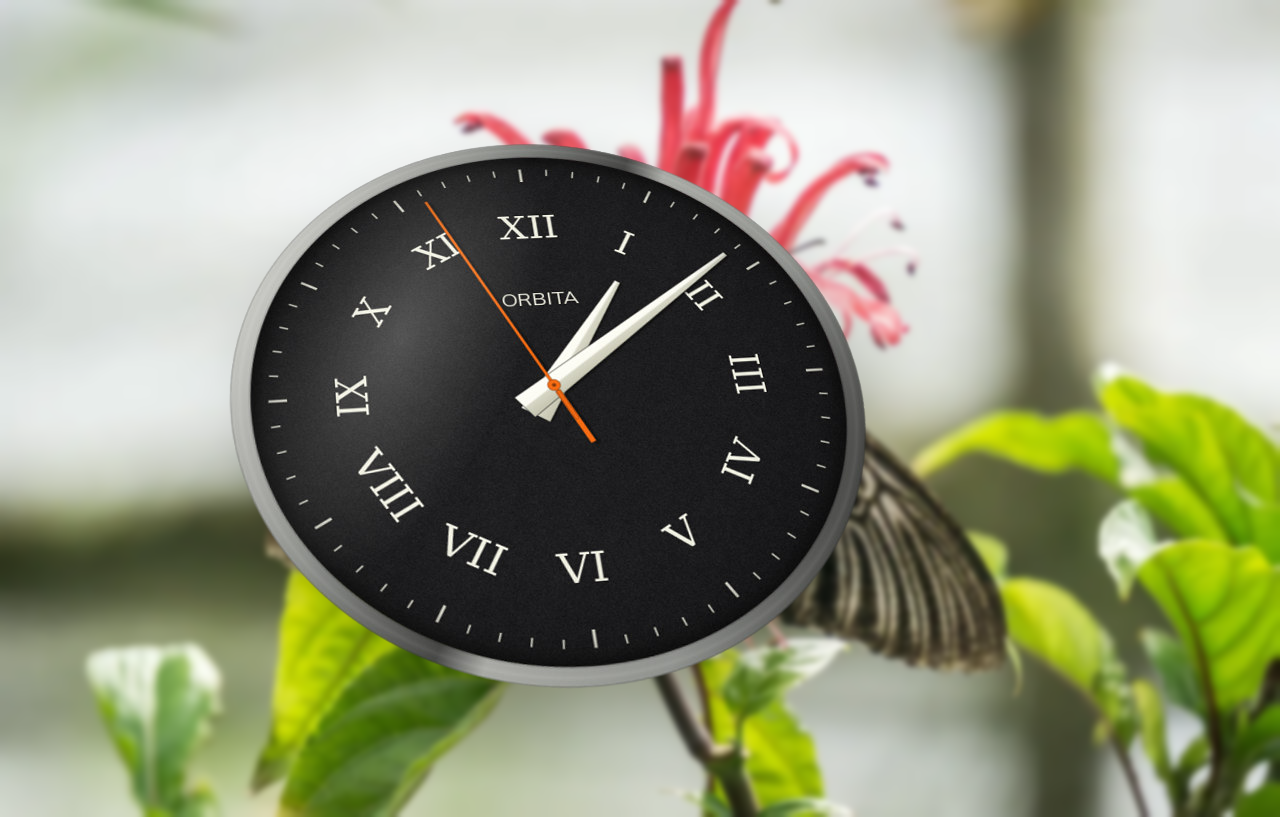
1:08:56
